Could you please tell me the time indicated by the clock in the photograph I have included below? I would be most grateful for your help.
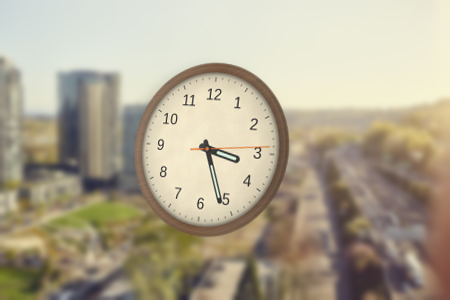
3:26:14
